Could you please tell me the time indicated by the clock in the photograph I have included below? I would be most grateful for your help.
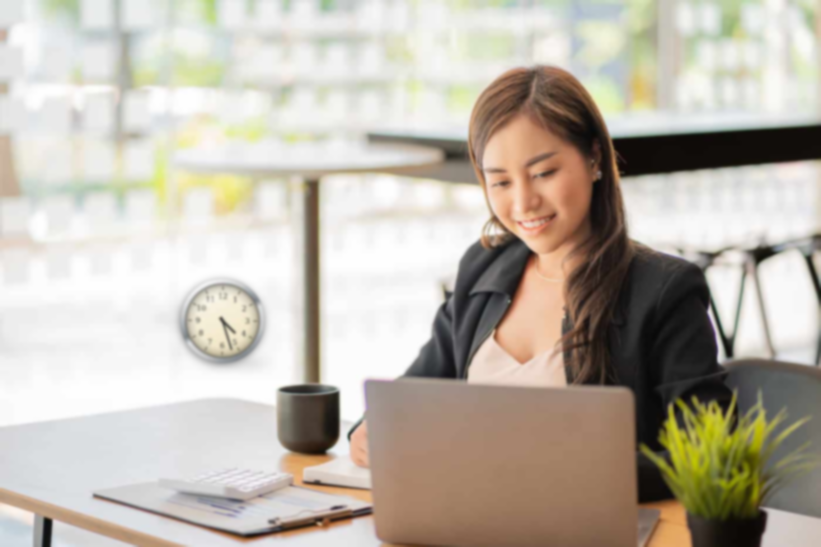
4:27
